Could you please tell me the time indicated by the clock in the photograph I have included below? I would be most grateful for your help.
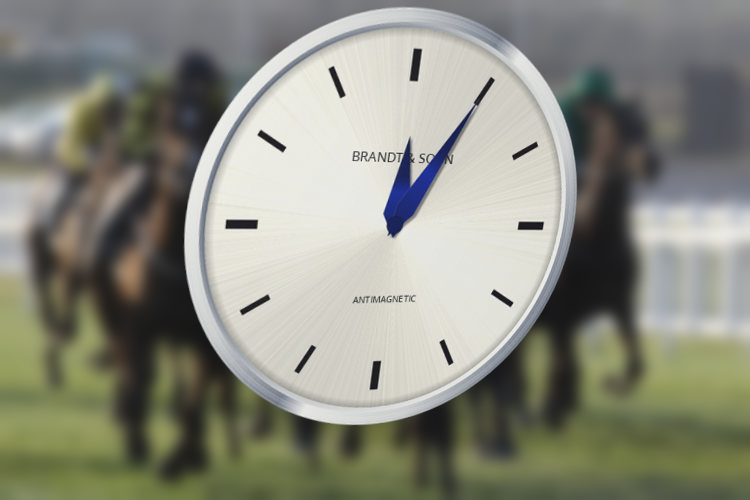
12:05
